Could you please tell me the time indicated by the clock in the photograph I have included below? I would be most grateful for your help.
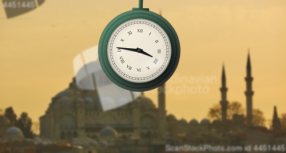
3:46
